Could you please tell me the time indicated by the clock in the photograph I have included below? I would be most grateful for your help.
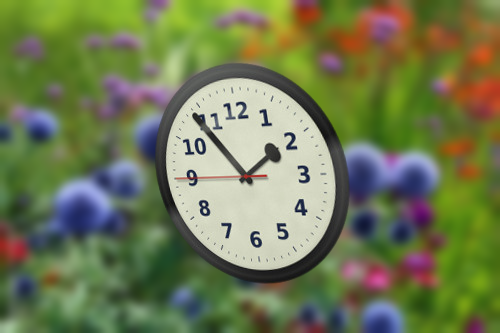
1:53:45
